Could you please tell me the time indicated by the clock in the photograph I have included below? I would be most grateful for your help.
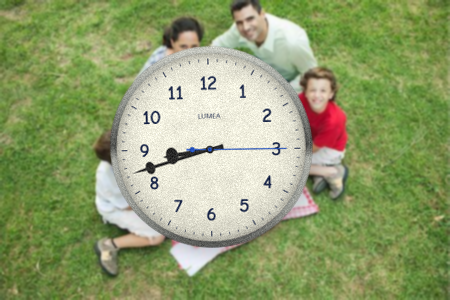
8:42:15
